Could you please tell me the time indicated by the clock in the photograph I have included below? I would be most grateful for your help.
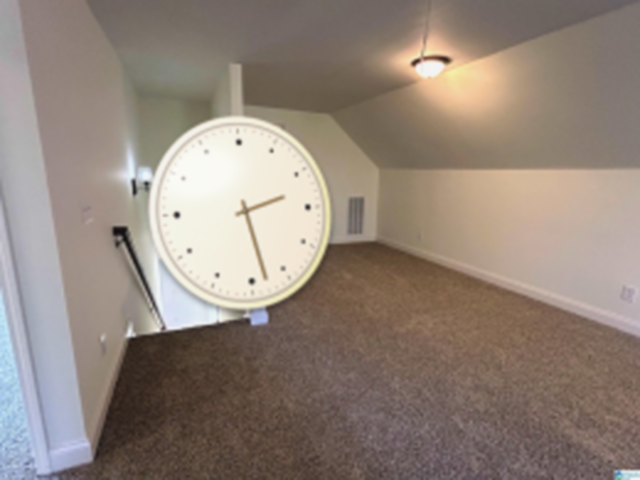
2:28
